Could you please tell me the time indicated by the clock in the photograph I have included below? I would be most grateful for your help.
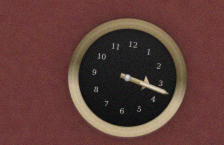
3:17
